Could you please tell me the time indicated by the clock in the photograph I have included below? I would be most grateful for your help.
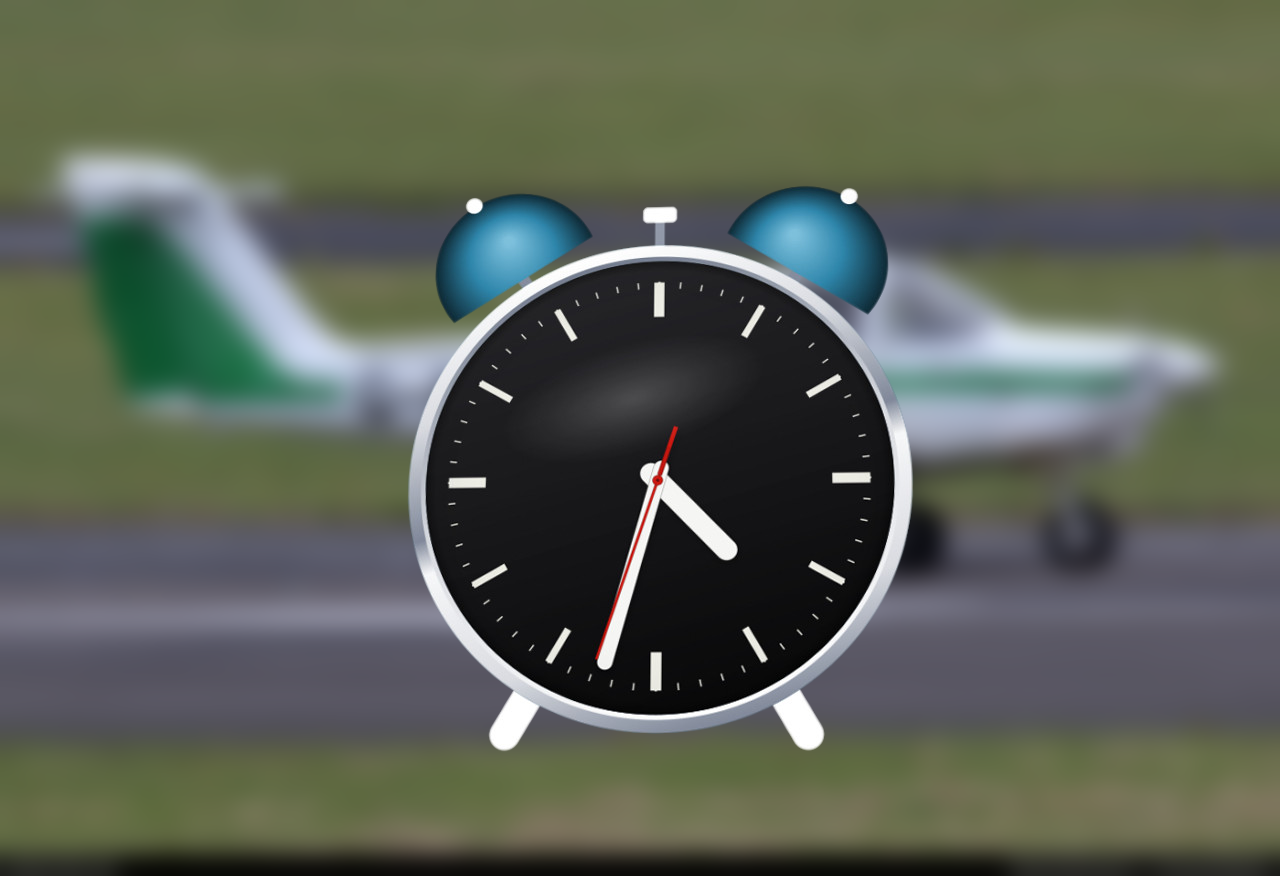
4:32:33
